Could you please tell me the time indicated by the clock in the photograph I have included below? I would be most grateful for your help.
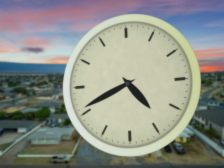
4:41
